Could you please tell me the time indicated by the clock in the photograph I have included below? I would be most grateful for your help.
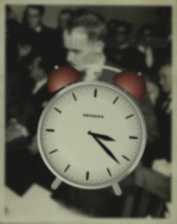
3:22
